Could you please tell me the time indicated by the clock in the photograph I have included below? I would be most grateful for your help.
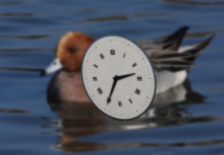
2:35
